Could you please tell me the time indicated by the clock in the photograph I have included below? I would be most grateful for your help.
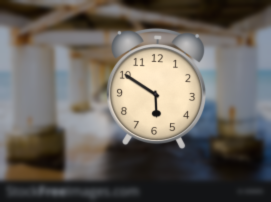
5:50
